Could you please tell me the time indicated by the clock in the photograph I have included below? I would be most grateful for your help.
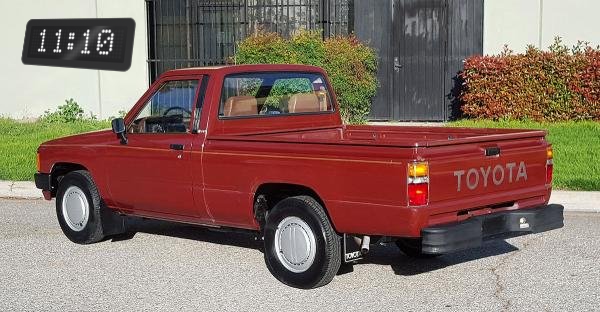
11:10
